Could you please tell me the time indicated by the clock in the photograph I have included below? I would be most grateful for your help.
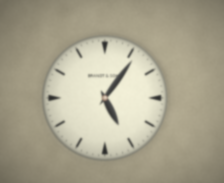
5:06
